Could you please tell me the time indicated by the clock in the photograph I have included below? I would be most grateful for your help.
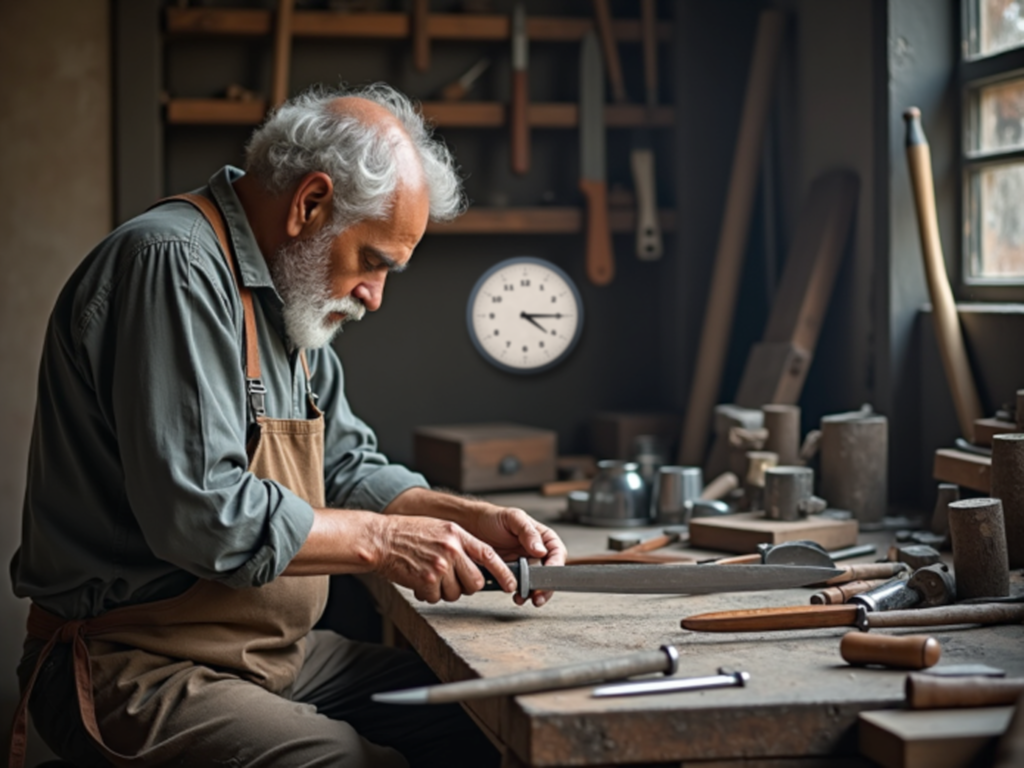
4:15
